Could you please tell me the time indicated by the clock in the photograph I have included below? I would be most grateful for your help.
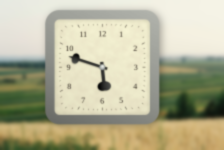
5:48
